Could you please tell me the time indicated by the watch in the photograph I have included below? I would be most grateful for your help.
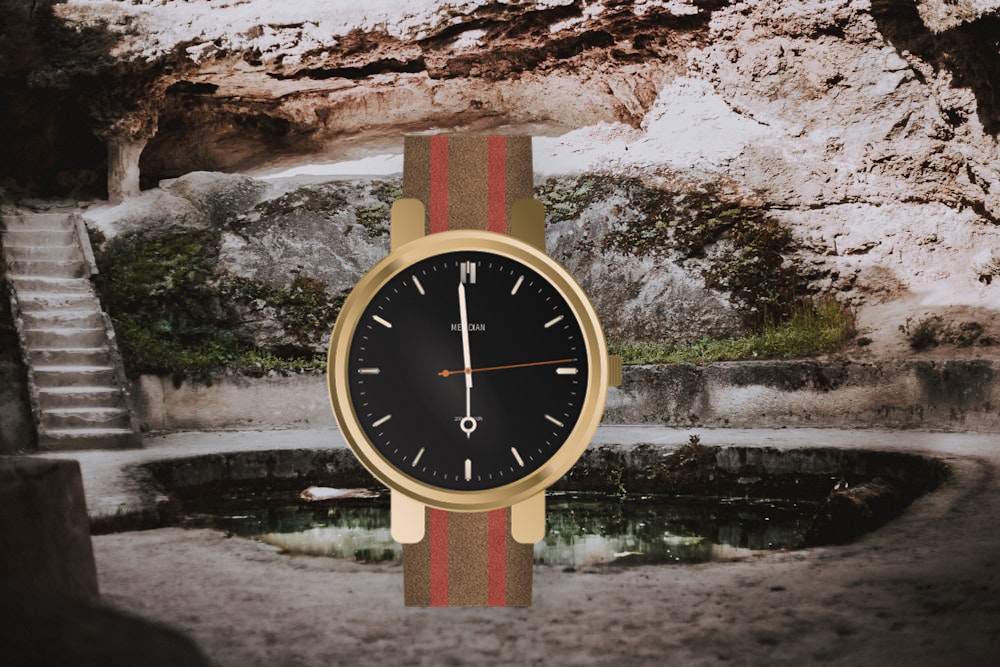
5:59:14
